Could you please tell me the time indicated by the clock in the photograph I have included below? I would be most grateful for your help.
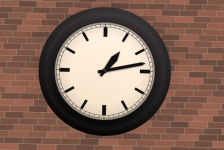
1:13
